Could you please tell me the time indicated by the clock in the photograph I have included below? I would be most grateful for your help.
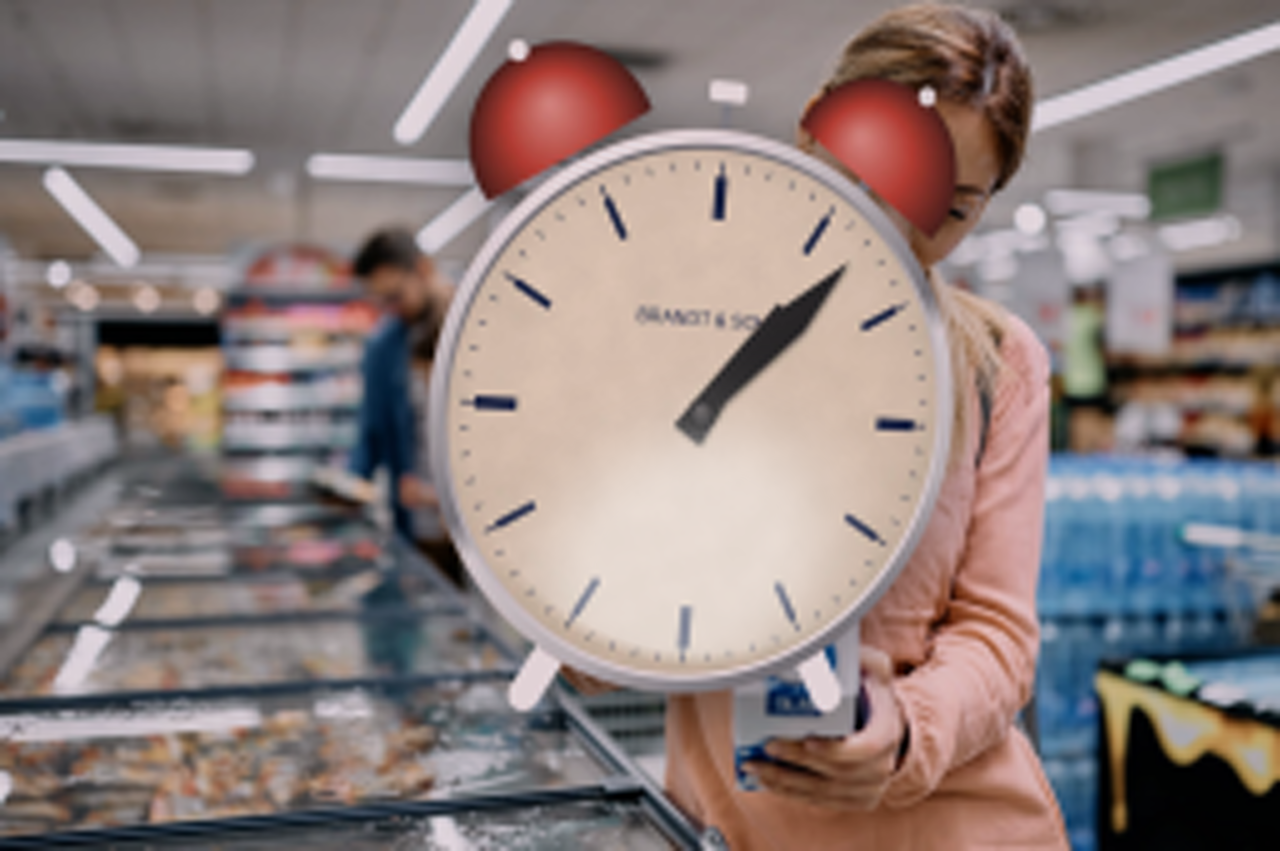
1:07
